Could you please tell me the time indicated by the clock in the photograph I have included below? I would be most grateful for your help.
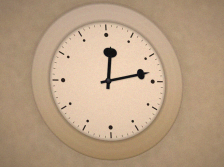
12:13
